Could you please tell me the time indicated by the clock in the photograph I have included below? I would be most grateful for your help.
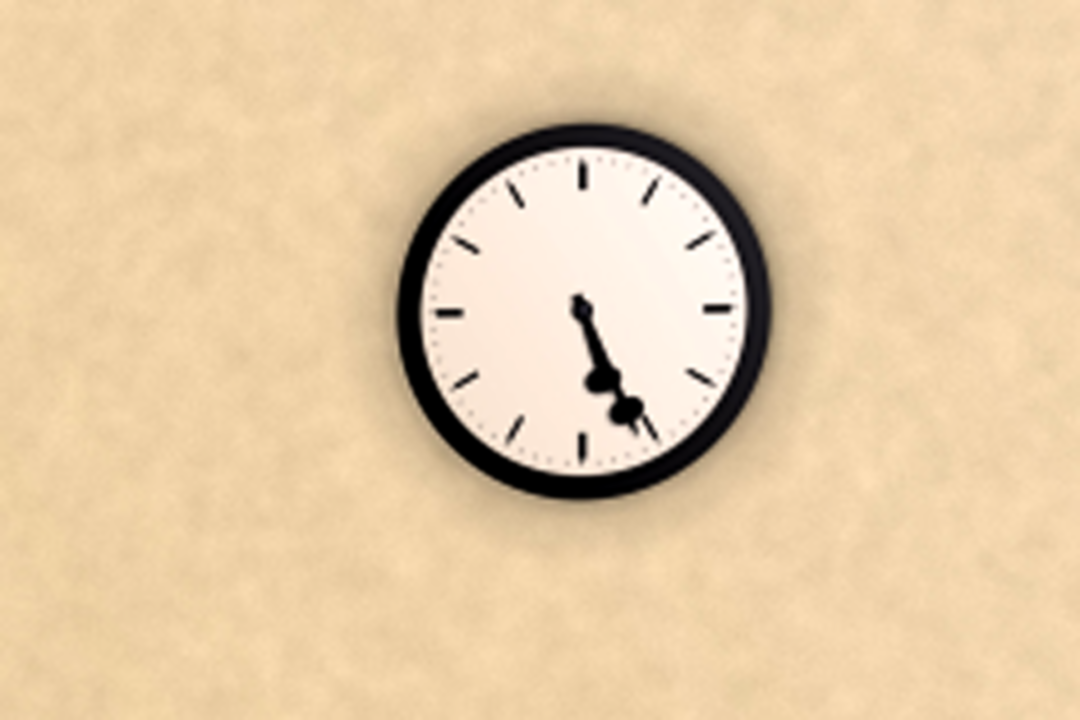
5:26
